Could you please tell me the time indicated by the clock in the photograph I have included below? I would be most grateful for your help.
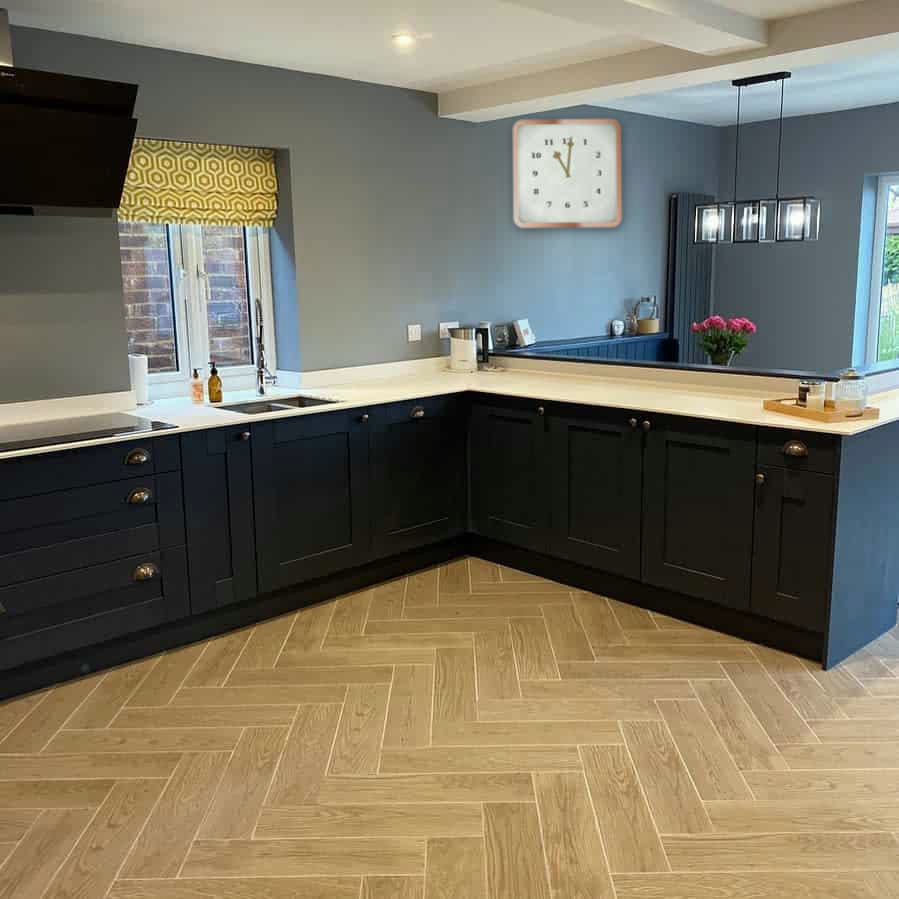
11:01
